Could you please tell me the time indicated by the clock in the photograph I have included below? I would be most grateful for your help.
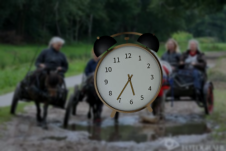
5:36
